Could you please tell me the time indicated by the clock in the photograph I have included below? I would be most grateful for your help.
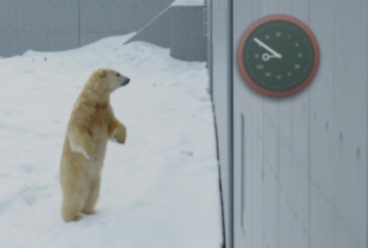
8:51
